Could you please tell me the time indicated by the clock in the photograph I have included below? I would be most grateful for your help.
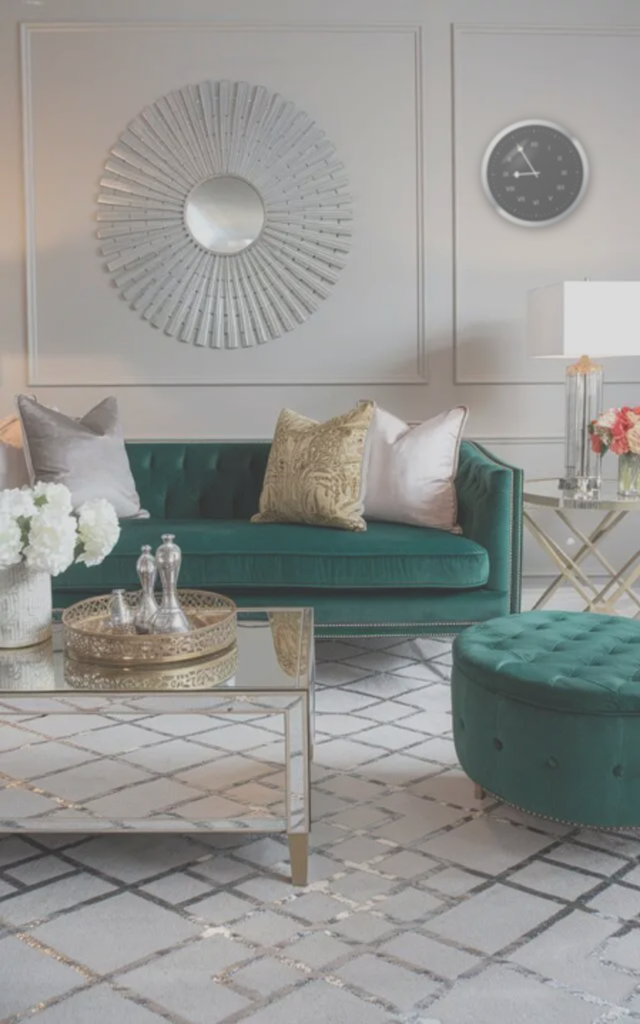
8:55
